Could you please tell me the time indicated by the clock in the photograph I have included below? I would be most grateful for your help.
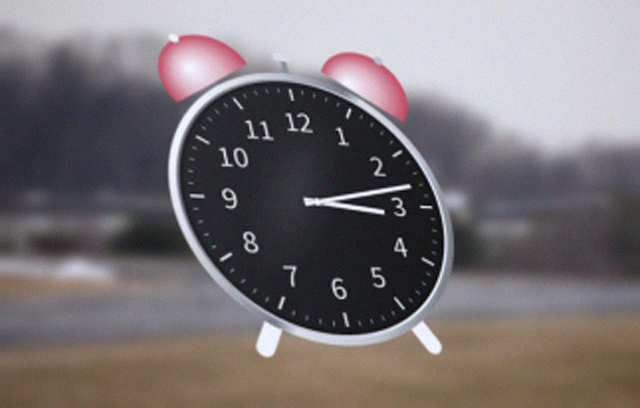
3:13
